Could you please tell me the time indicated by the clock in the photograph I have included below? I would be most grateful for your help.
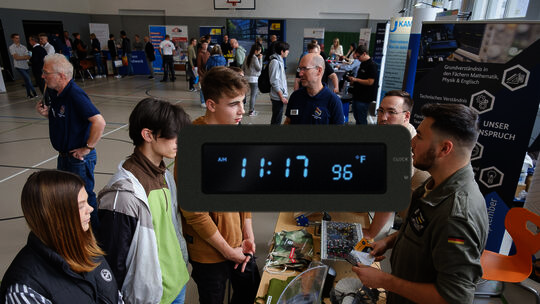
11:17
